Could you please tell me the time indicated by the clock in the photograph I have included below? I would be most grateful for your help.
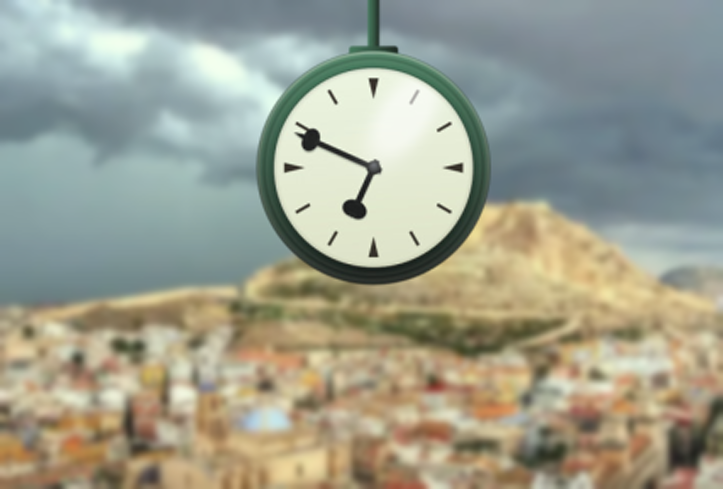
6:49
